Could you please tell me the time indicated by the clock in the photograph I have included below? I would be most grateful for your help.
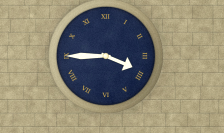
3:45
